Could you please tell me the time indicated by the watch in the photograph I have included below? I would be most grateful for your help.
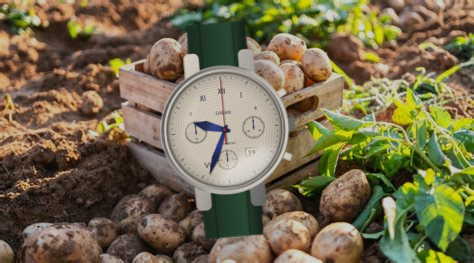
9:34
